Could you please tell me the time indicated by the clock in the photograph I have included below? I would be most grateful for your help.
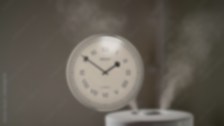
1:51
